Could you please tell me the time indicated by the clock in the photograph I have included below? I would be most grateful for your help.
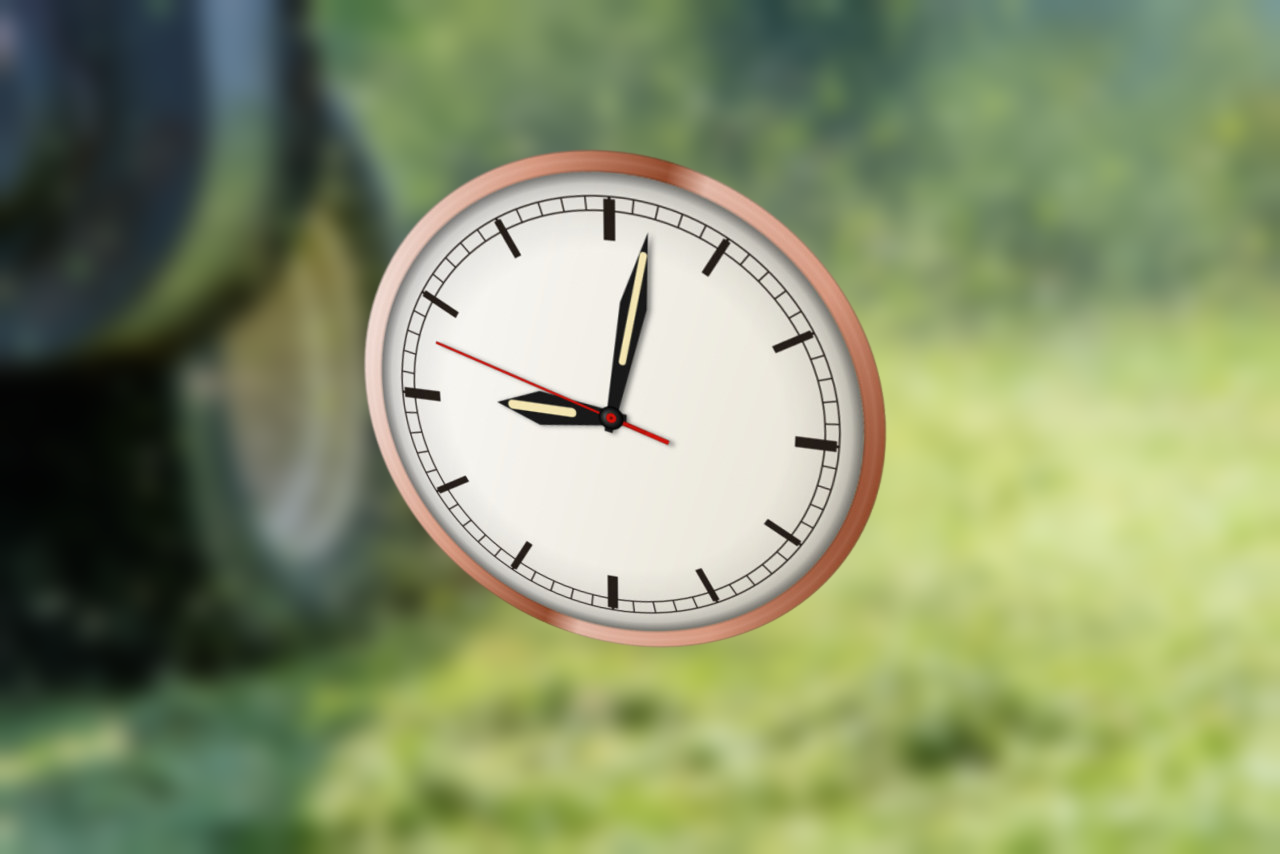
9:01:48
